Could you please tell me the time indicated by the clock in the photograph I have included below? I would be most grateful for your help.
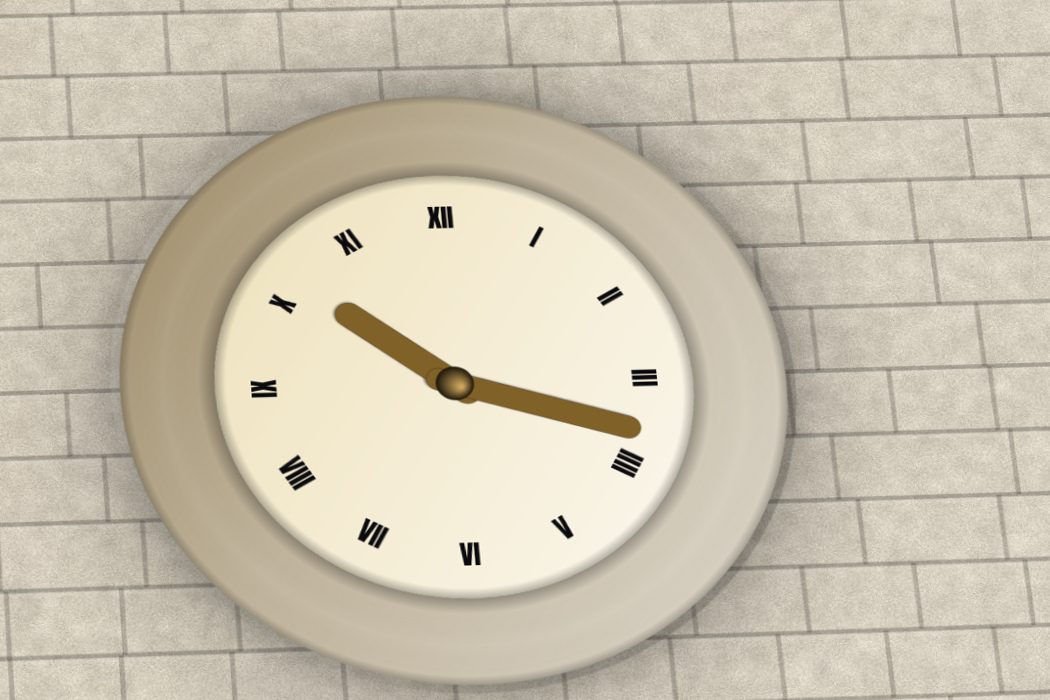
10:18
